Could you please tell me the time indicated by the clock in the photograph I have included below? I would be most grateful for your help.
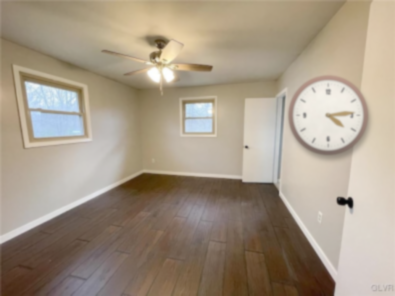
4:14
